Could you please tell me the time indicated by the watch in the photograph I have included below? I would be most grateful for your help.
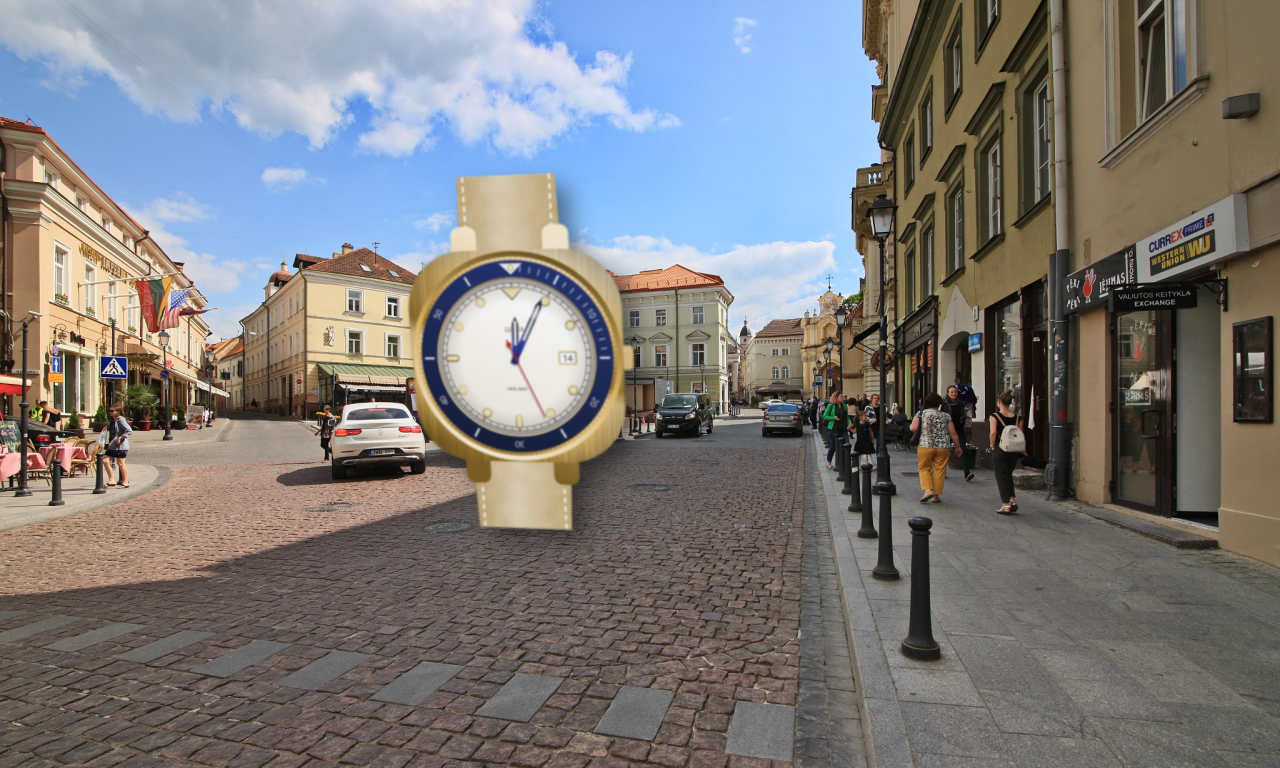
12:04:26
